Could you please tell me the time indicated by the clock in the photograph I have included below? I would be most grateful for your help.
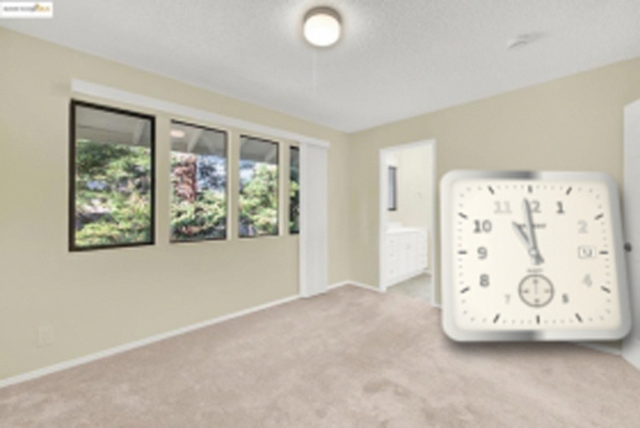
10:59
